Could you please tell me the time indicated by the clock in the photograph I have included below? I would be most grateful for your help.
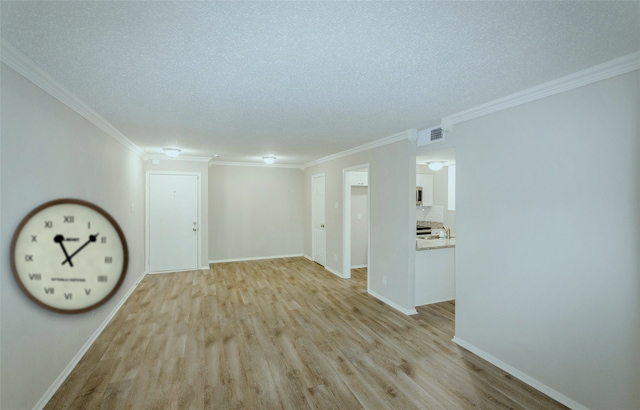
11:08
